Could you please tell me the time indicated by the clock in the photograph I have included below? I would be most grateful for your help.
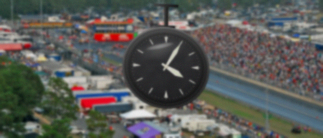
4:05
